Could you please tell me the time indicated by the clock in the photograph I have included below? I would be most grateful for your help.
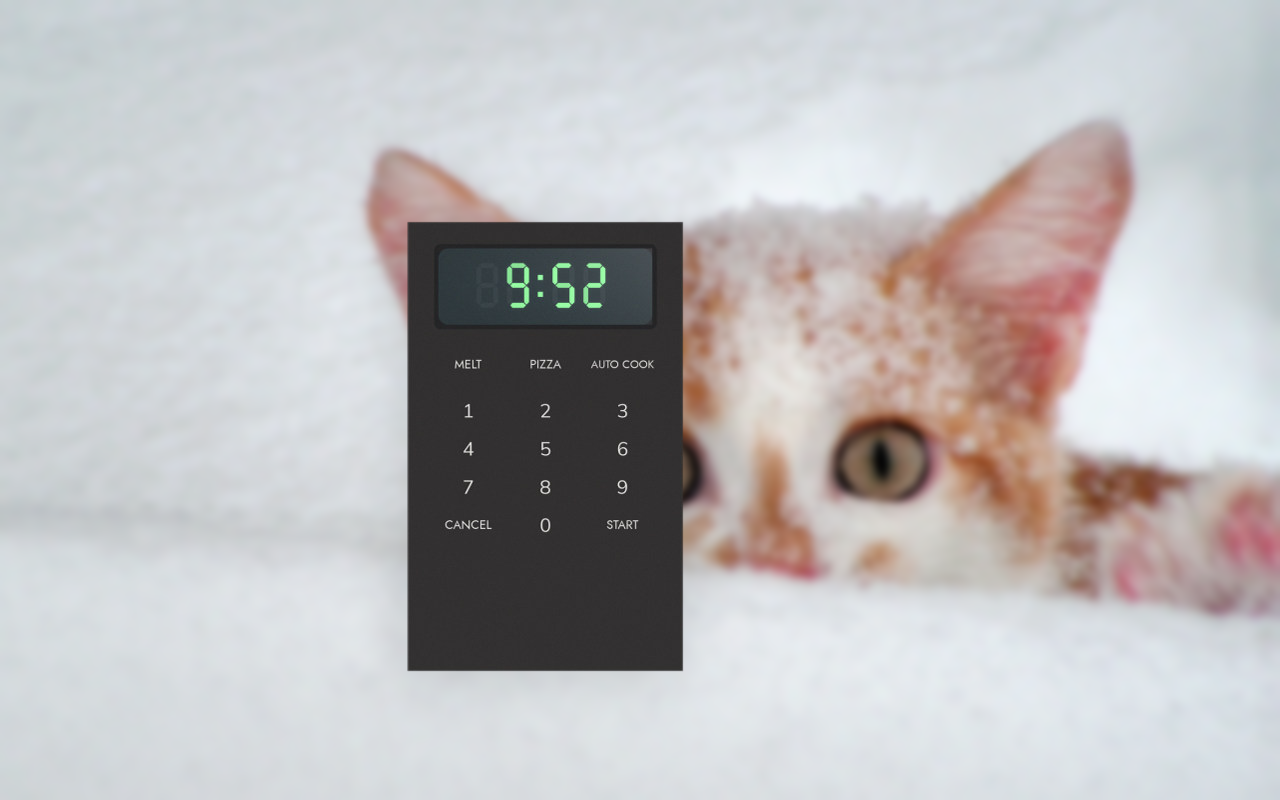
9:52
